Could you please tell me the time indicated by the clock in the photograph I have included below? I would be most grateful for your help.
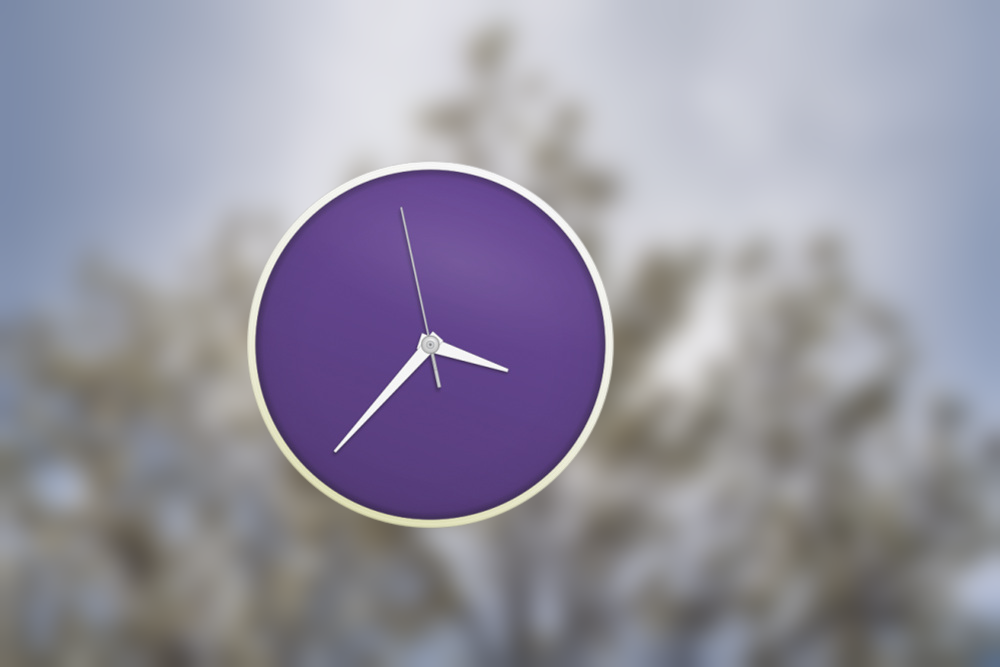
3:36:58
